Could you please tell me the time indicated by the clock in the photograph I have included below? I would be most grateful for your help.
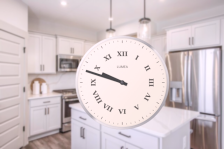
9:48
